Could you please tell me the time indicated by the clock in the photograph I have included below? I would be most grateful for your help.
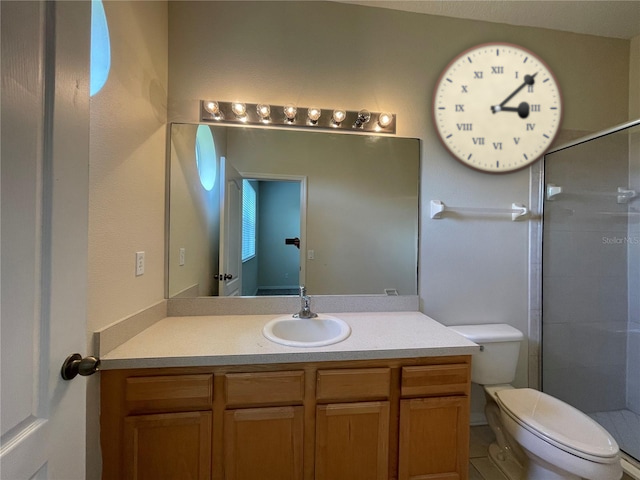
3:08
